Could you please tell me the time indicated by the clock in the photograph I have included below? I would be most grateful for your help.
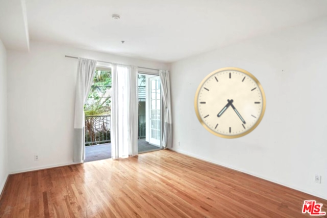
7:24
